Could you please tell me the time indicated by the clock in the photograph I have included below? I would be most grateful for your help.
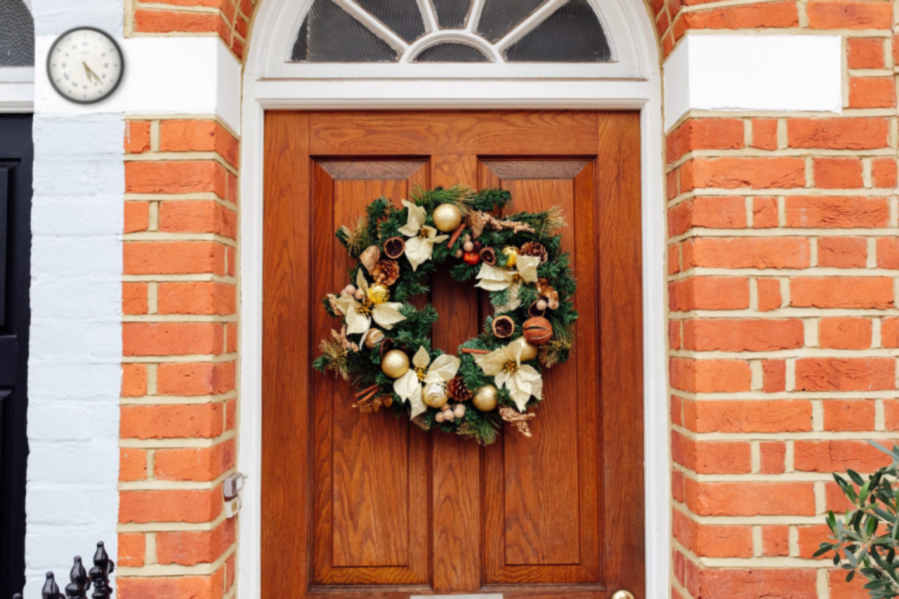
5:23
